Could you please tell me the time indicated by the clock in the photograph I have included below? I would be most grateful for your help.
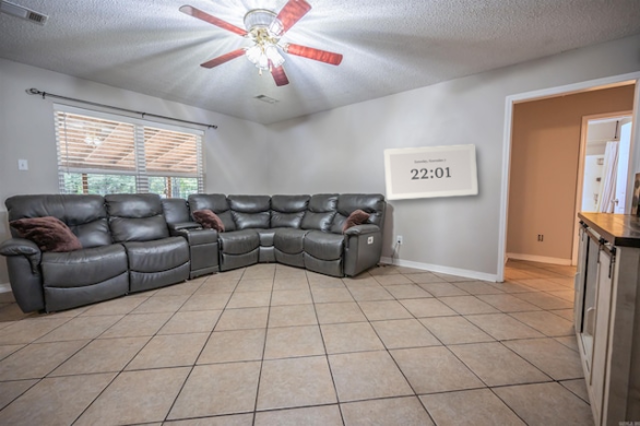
22:01
